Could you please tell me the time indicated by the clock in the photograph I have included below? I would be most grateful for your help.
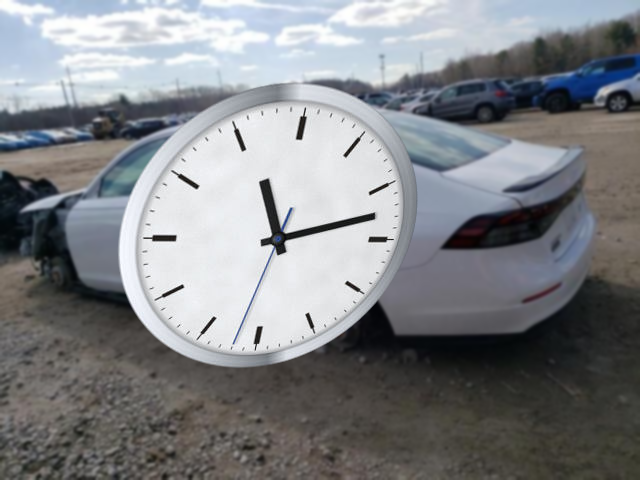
11:12:32
